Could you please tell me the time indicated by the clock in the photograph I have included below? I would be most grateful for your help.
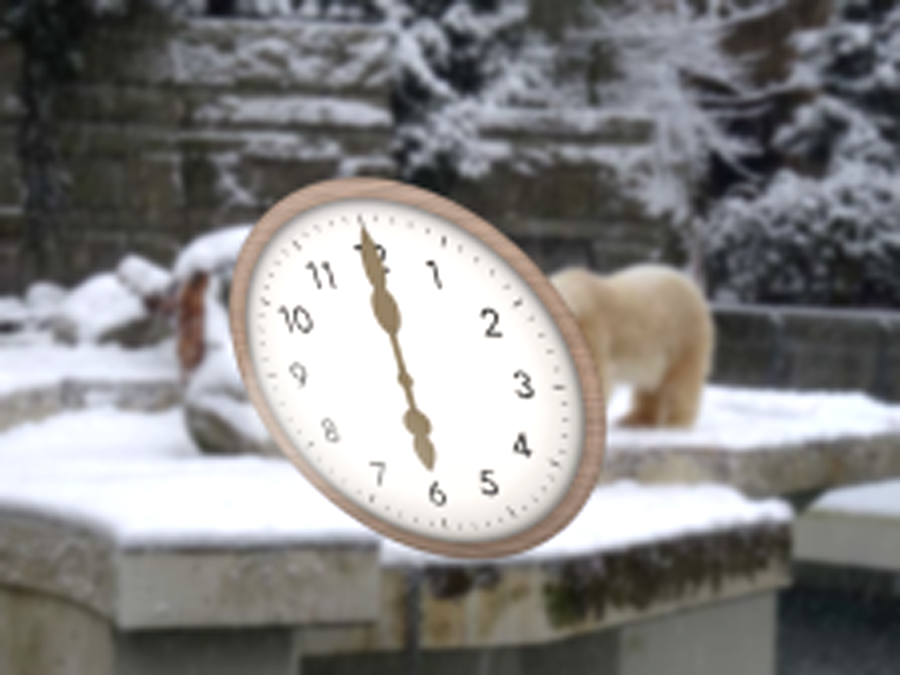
6:00
